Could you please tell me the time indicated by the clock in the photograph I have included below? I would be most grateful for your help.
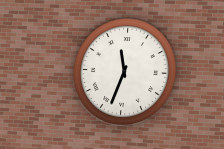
11:33
